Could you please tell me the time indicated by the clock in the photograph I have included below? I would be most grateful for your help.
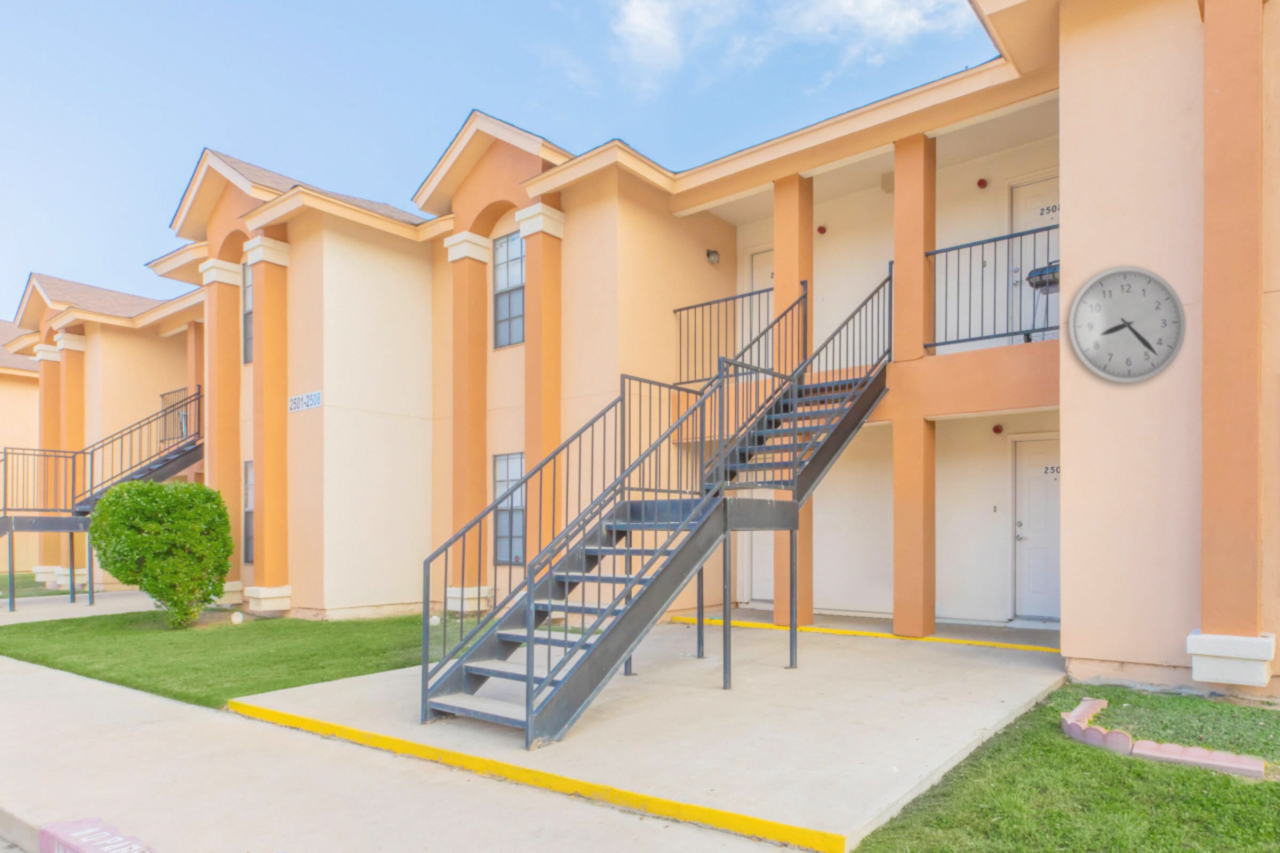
8:23
